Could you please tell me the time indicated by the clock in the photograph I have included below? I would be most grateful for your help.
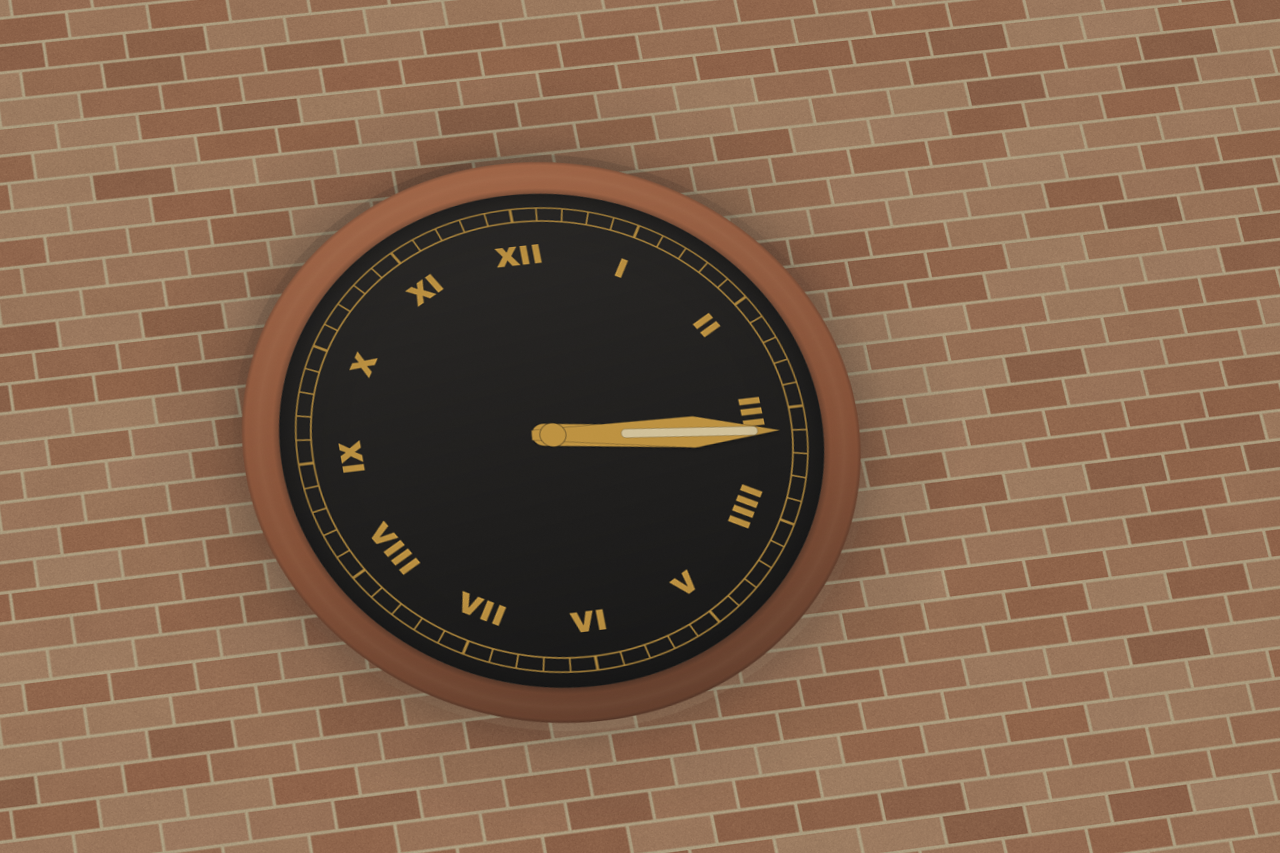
3:16
